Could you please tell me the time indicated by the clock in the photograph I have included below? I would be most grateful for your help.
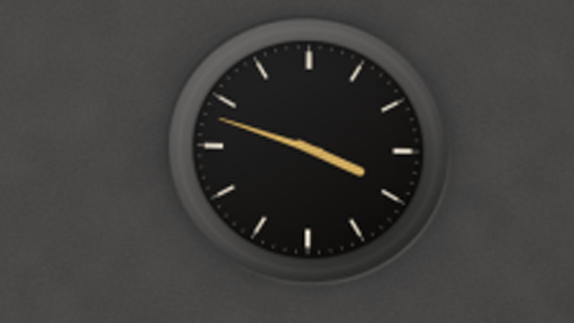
3:48
